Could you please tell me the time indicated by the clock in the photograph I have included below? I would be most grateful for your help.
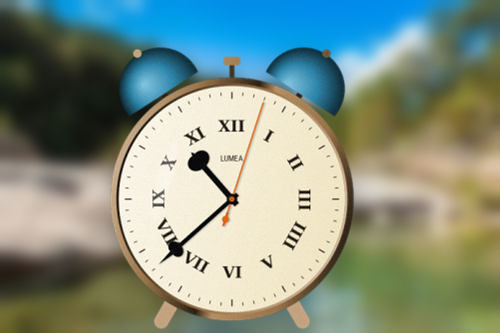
10:38:03
